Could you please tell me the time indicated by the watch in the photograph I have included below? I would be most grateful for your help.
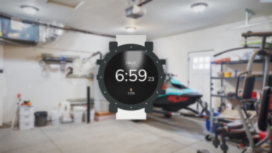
6:59
